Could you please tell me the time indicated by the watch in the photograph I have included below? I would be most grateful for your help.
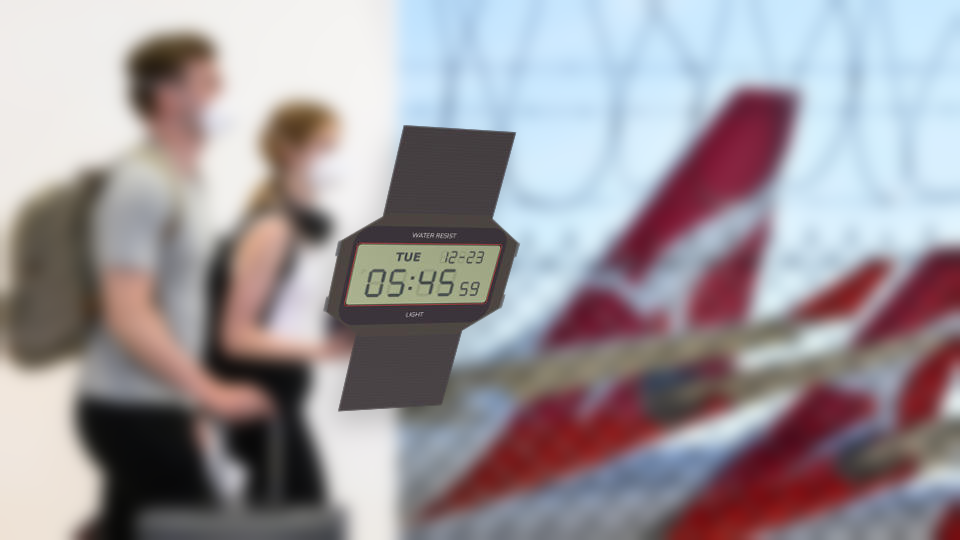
5:45:59
